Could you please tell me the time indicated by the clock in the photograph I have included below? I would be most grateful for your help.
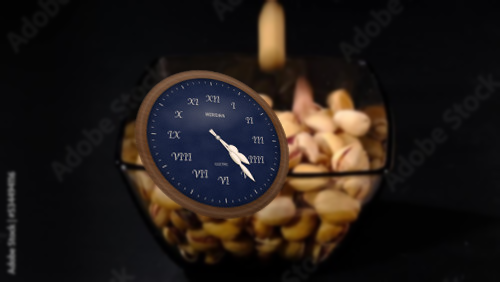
4:24
